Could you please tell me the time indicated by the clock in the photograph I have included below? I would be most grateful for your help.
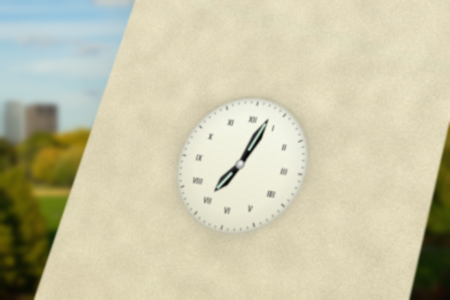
7:03
